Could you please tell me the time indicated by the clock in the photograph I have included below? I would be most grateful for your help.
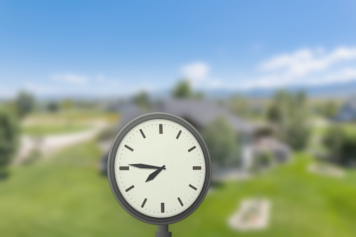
7:46
